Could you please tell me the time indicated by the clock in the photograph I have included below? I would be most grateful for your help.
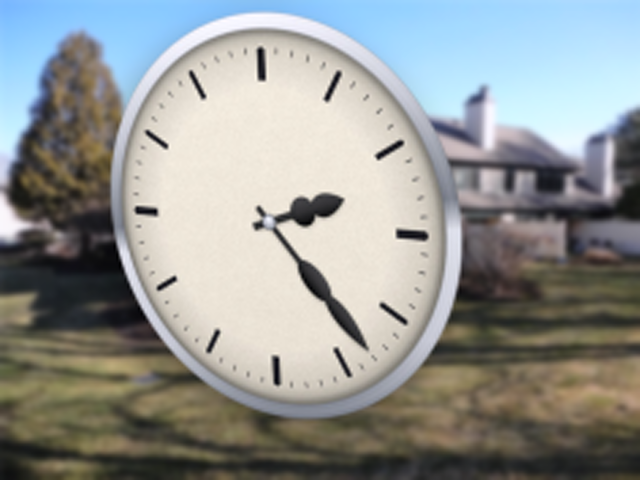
2:23
